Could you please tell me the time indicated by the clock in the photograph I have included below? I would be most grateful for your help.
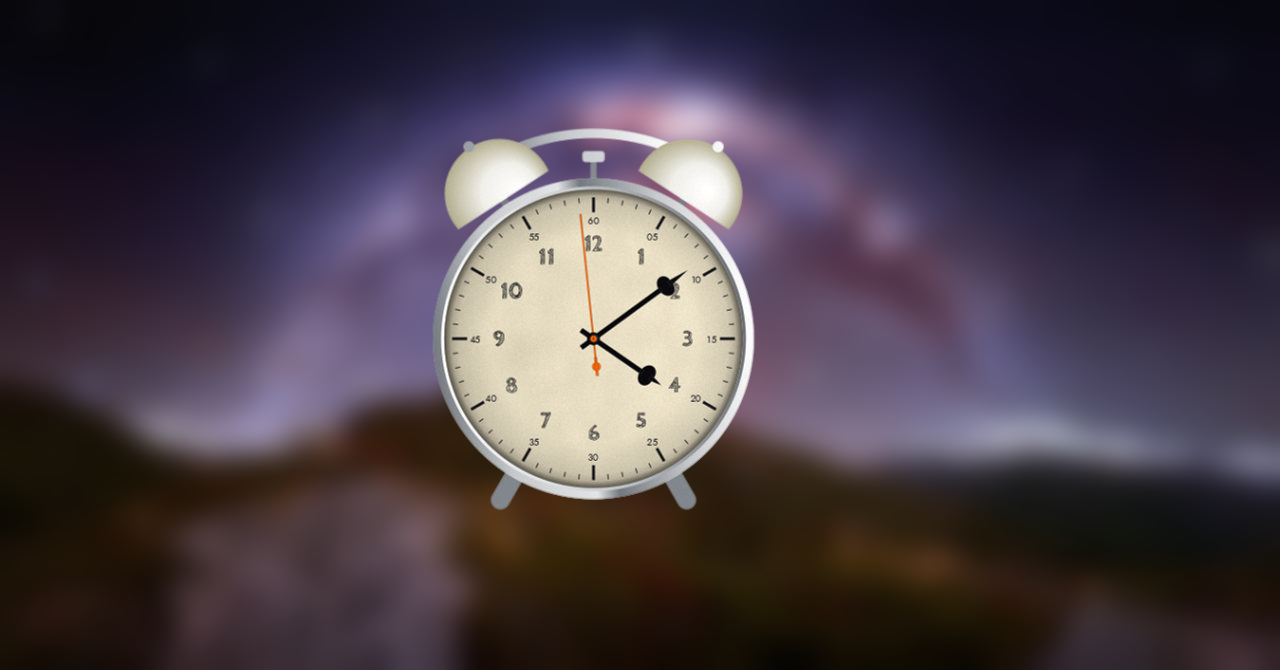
4:08:59
